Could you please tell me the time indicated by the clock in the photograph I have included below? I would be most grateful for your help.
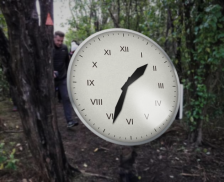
1:34
